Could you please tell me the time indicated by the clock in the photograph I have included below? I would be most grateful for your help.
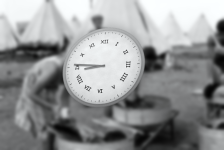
8:46
